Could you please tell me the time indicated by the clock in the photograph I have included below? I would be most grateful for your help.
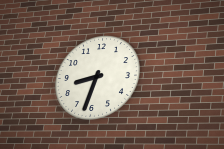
8:32
